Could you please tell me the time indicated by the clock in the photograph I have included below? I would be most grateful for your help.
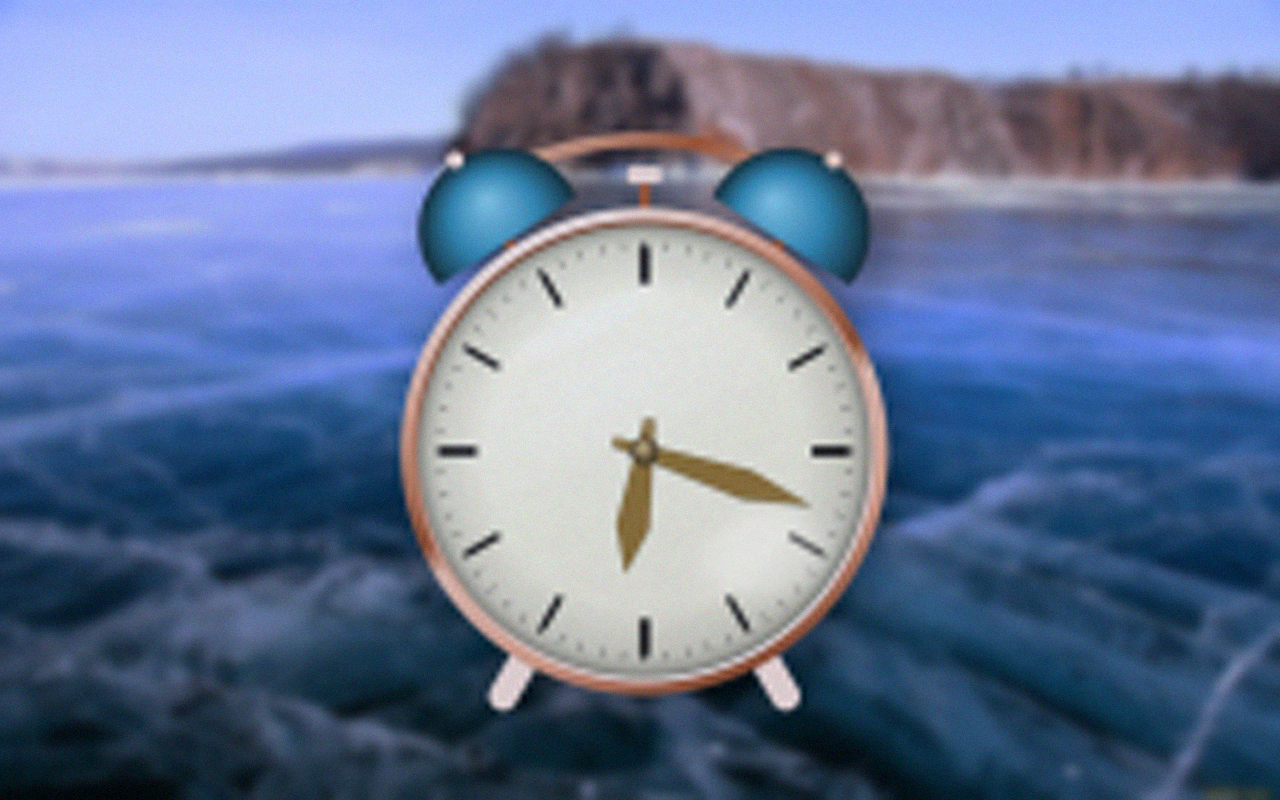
6:18
